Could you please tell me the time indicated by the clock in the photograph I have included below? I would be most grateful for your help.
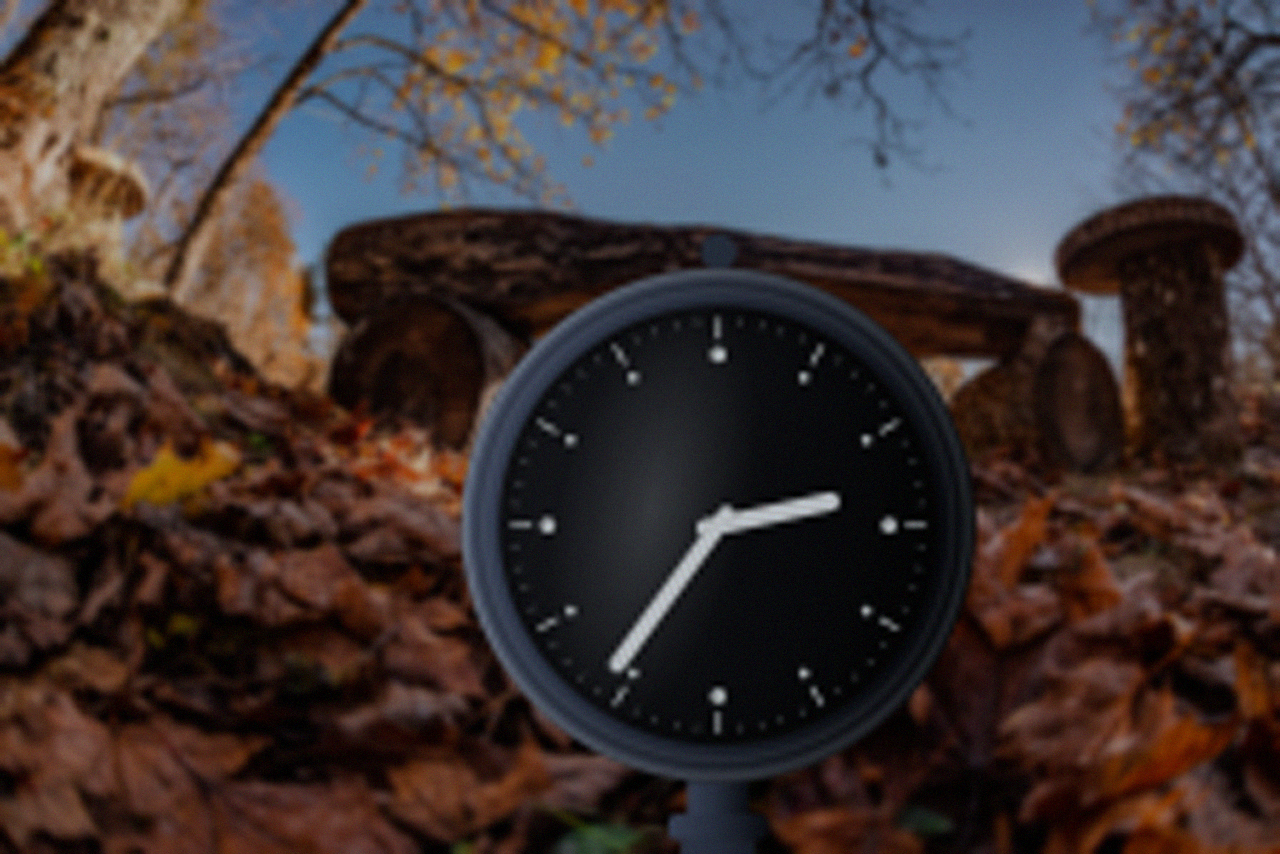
2:36
